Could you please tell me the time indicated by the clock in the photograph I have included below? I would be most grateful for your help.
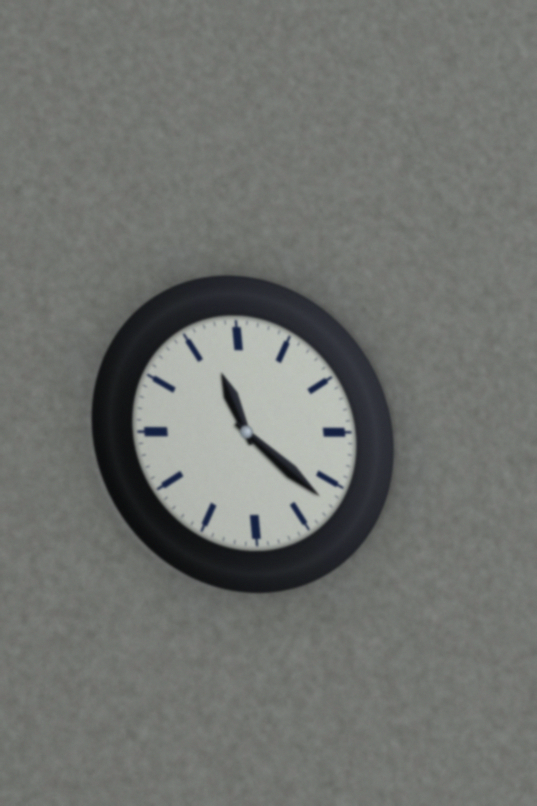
11:22
